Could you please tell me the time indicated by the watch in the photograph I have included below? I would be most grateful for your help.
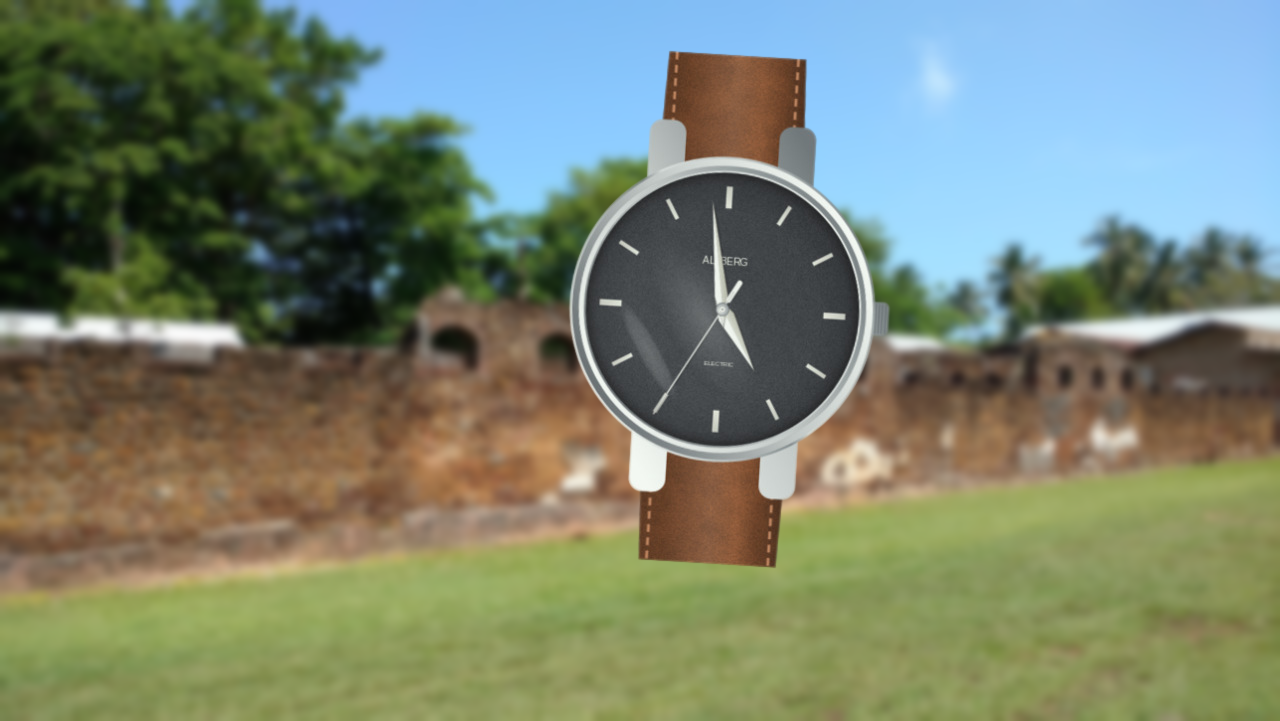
4:58:35
